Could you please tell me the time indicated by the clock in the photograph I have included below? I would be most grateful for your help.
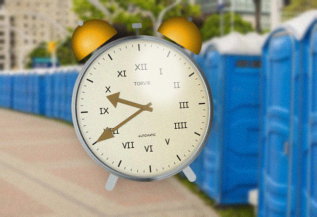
9:40
